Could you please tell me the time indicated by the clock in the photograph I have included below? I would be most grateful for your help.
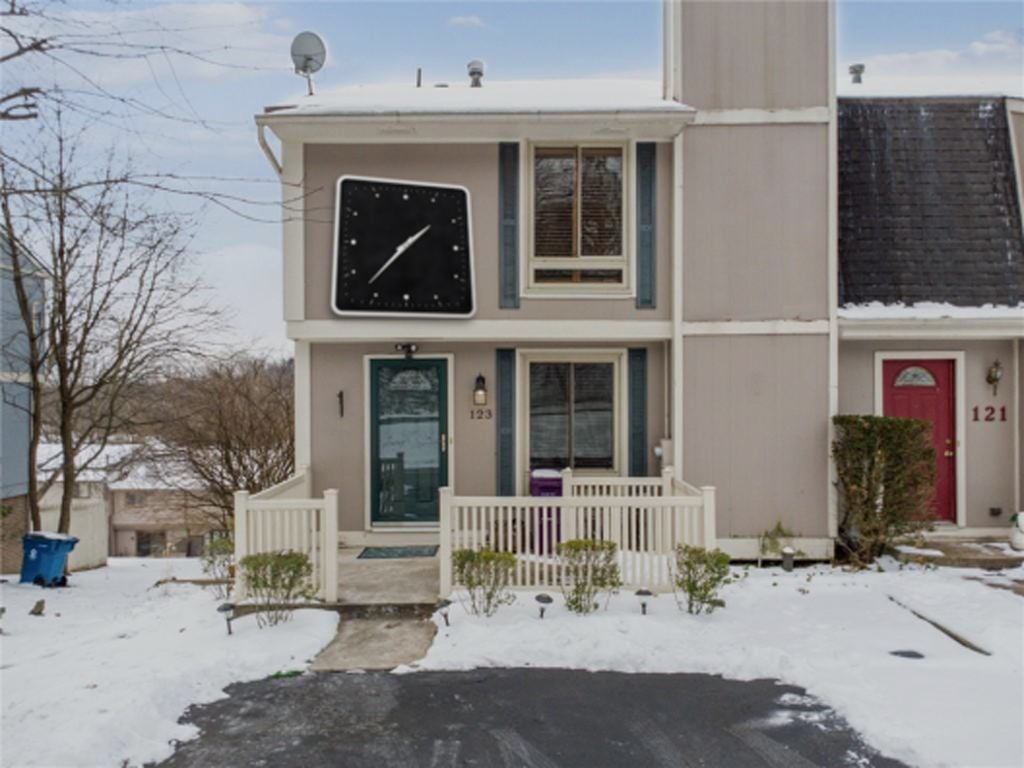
1:37
